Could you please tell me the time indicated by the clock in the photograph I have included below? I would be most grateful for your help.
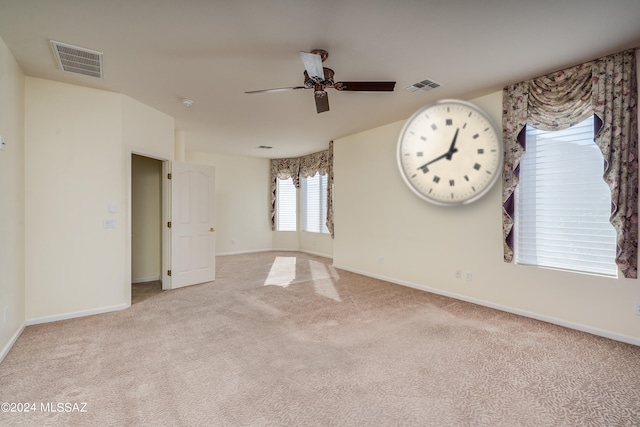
12:41
